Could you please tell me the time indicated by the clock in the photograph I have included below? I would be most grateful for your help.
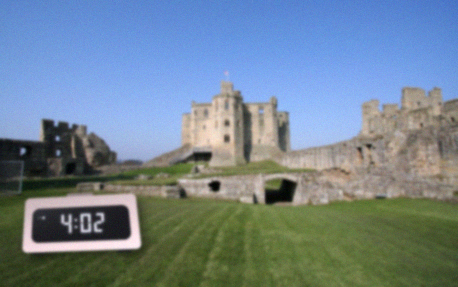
4:02
